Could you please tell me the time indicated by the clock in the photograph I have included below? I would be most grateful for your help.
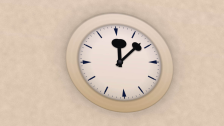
12:08
